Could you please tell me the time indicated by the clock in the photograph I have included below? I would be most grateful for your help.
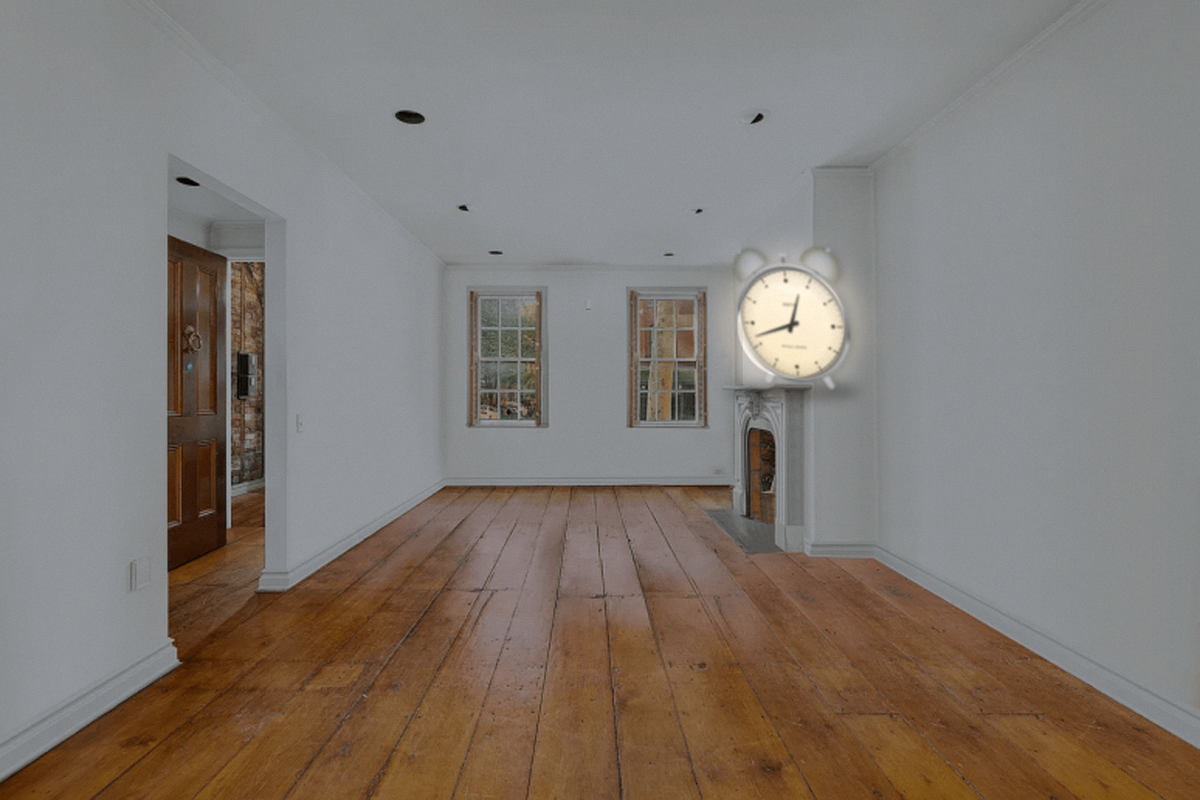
12:42
